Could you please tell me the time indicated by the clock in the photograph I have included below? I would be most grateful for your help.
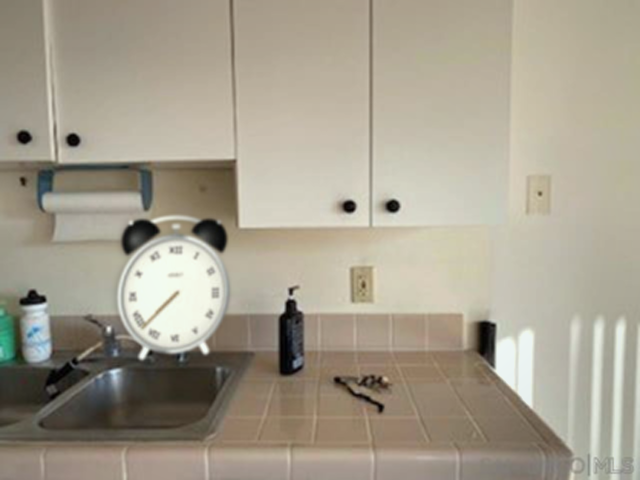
7:38
